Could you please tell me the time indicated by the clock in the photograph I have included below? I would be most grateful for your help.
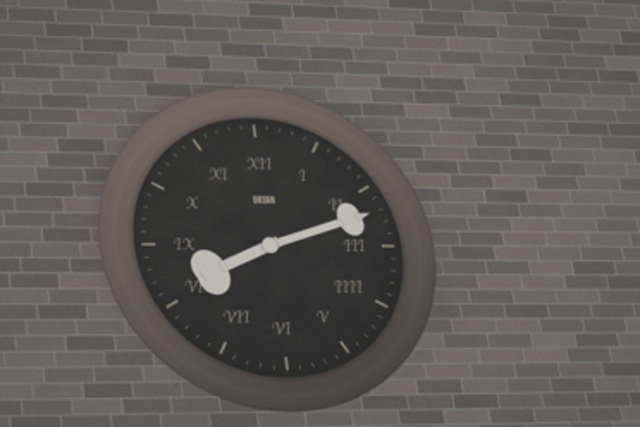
8:12
